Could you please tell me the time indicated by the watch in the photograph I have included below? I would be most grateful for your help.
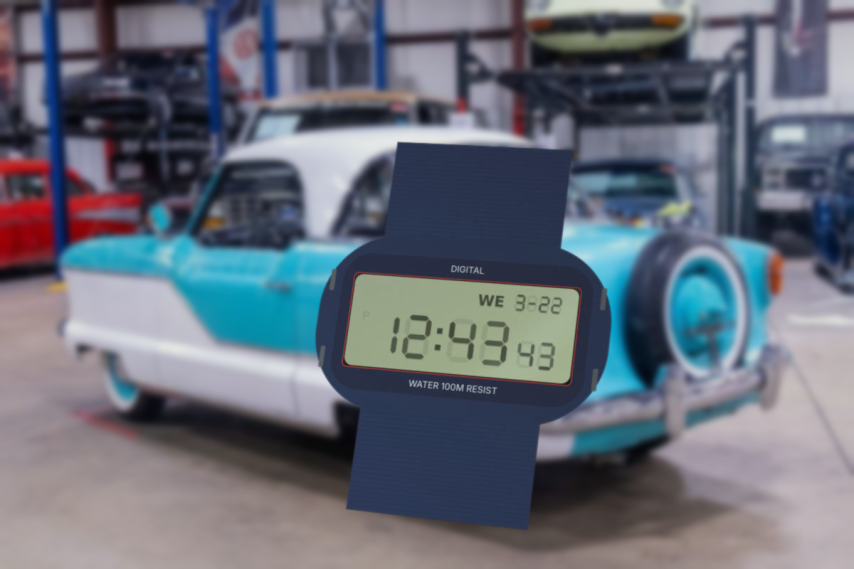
12:43:43
